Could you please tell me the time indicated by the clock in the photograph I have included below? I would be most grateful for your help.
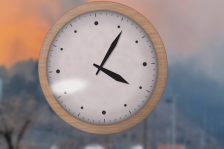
4:06
